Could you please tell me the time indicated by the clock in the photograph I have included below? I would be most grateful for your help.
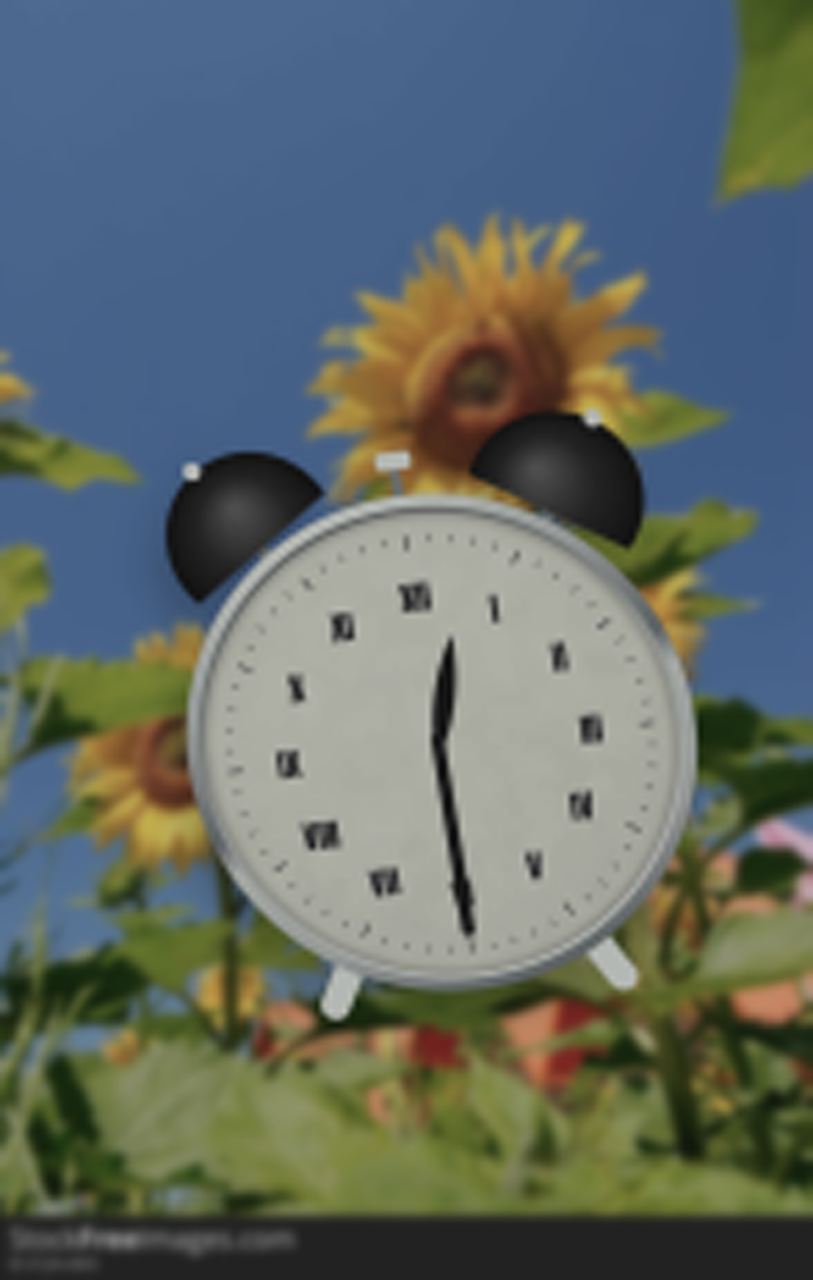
12:30
